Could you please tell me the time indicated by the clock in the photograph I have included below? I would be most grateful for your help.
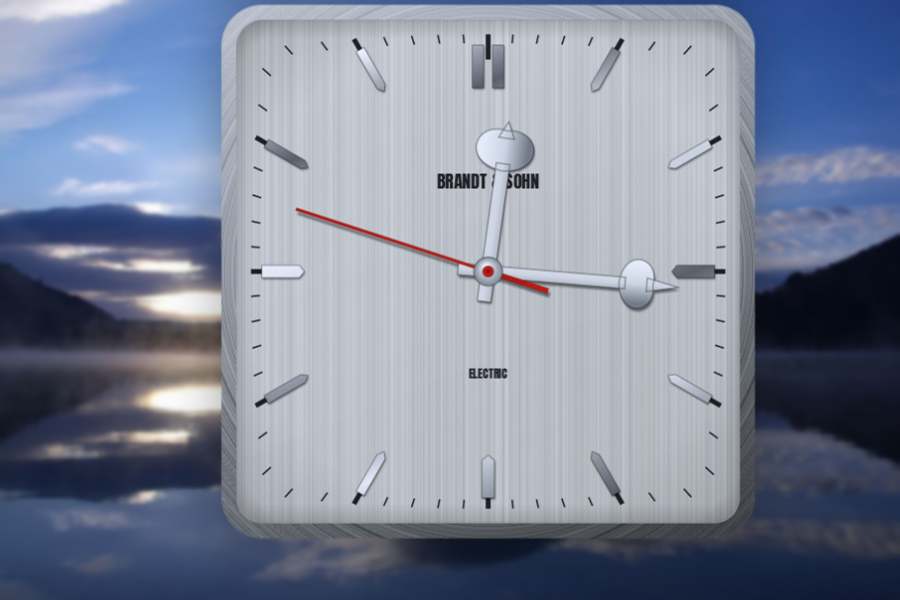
12:15:48
